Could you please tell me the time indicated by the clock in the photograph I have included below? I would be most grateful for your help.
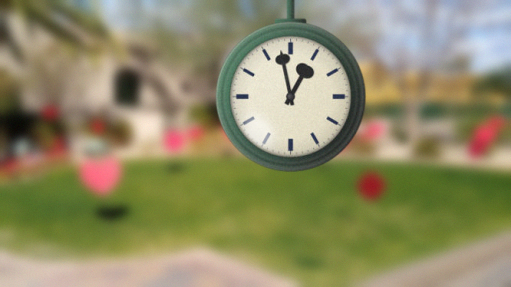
12:58
